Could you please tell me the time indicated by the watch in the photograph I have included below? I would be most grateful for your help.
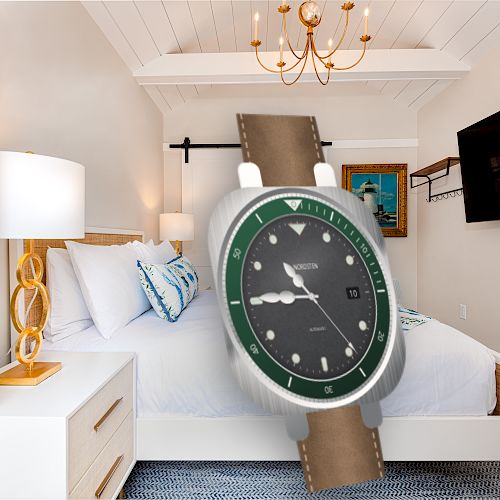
10:45:24
